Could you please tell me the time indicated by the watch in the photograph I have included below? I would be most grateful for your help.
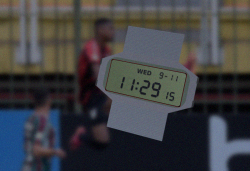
11:29:15
